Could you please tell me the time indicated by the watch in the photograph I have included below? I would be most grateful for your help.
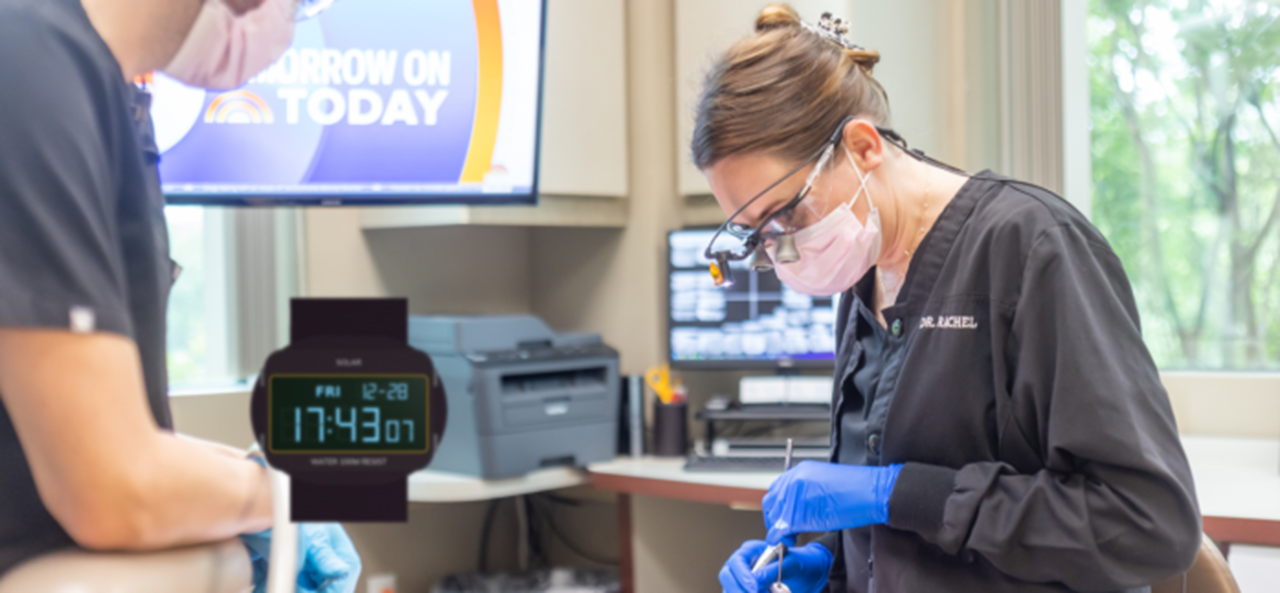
17:43:07
